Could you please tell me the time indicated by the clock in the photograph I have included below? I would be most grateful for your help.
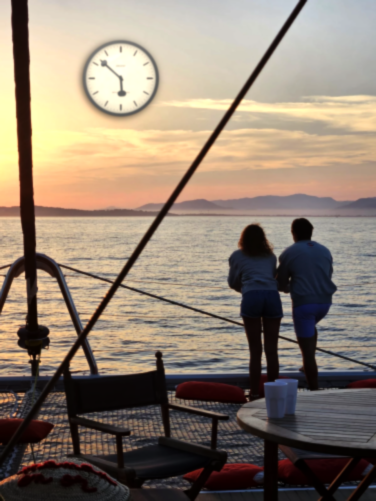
5:52
